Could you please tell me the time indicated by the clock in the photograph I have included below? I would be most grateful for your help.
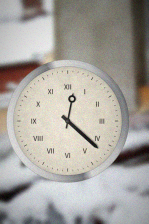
12:22
